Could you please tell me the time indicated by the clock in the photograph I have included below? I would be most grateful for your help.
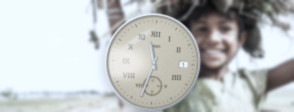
11:33
